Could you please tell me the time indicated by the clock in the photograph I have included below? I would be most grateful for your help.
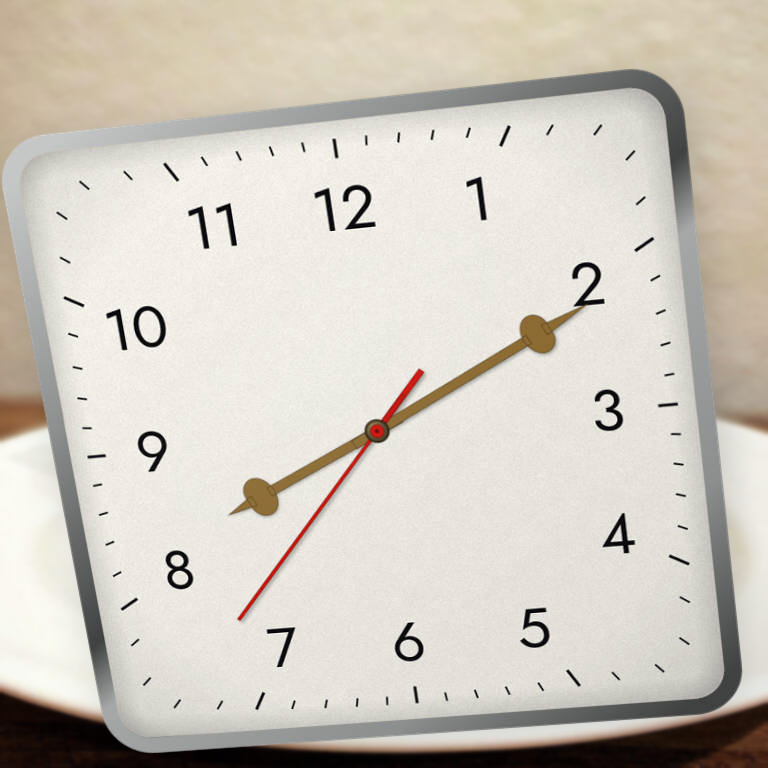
8:10:37
